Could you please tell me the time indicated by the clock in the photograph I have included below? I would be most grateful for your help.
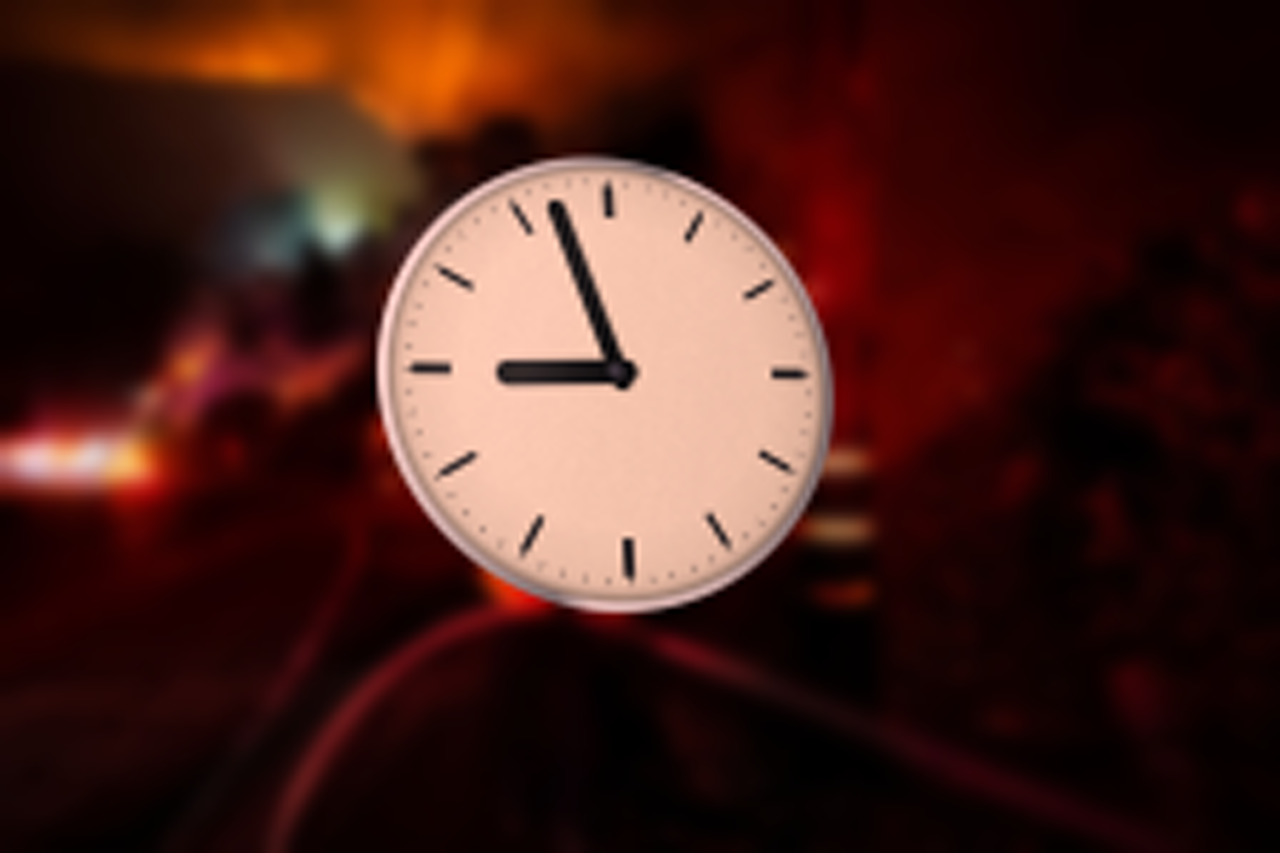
8:57
